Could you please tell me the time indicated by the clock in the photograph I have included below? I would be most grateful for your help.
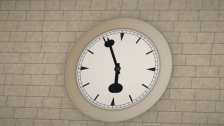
5:56
